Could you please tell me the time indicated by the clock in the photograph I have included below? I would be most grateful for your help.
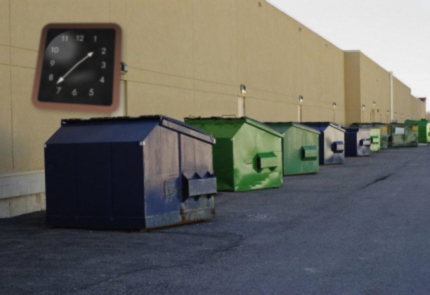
1:37
